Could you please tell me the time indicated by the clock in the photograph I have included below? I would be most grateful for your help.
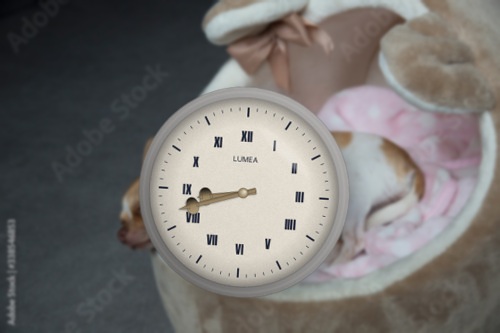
8:42
